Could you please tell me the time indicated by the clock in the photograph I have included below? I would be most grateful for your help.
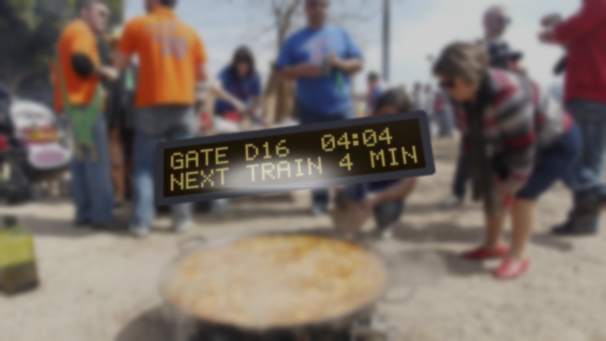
4:04
